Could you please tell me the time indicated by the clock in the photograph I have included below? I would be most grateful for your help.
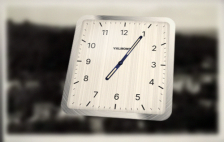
7:05
